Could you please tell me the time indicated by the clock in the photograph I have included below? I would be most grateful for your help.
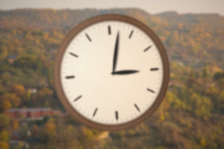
3:02
